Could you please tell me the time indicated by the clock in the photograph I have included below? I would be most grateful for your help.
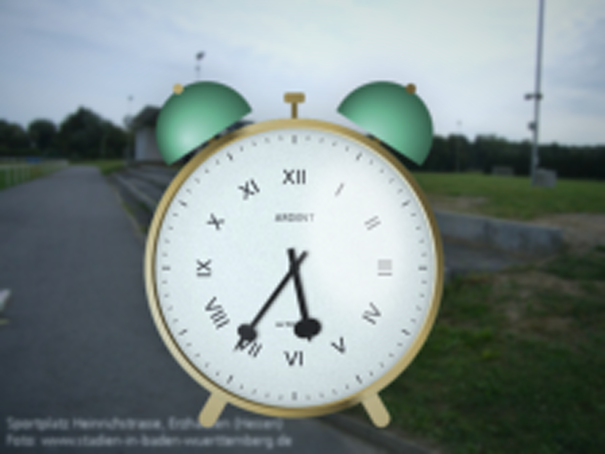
5:36
